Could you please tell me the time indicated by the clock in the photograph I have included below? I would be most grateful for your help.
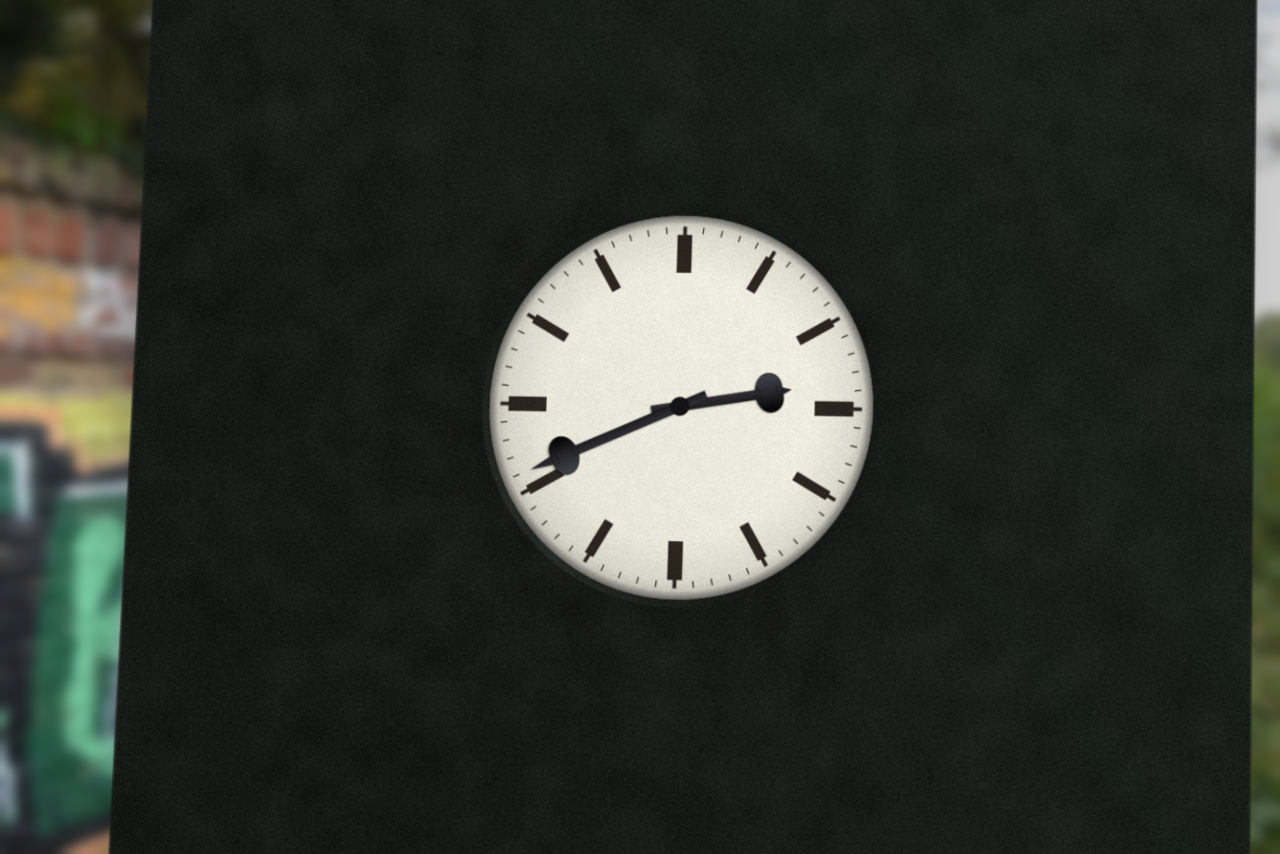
2:41
